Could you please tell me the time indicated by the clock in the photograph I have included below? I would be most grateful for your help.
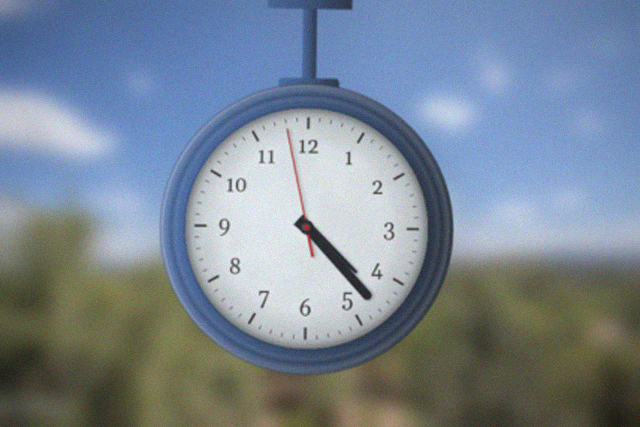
4:22:58
